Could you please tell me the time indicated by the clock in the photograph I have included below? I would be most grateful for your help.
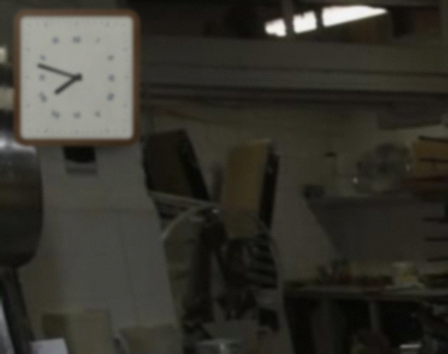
7:48
